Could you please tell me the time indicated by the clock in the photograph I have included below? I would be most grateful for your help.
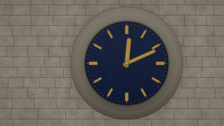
12:11
